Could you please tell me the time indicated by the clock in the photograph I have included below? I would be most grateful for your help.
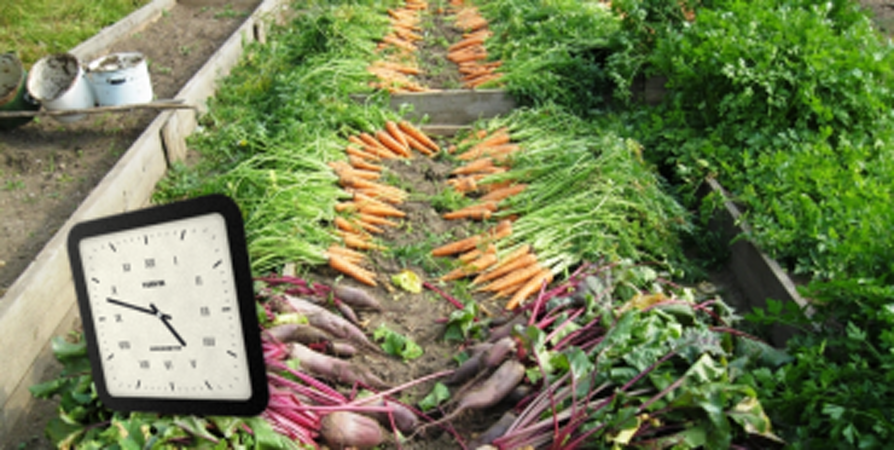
4:48
